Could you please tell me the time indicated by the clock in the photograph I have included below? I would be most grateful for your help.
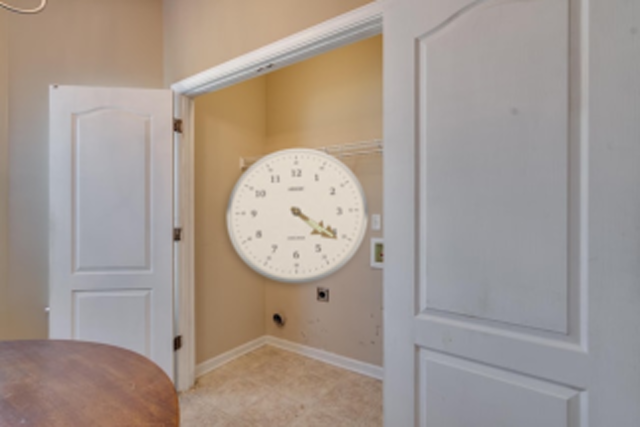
4:21
